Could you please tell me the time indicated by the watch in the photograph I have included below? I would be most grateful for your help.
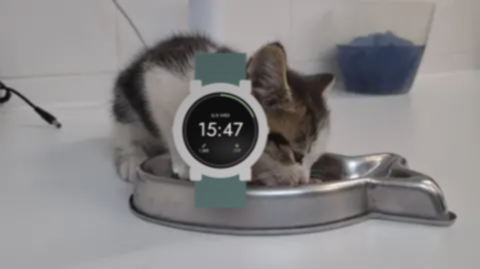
15:47
